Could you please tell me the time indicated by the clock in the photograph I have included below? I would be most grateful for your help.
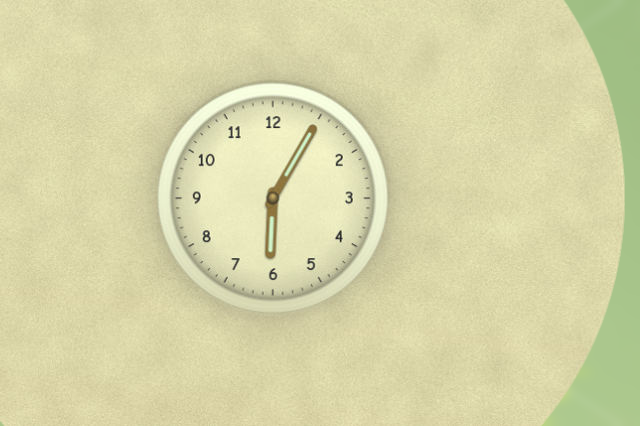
6:05
